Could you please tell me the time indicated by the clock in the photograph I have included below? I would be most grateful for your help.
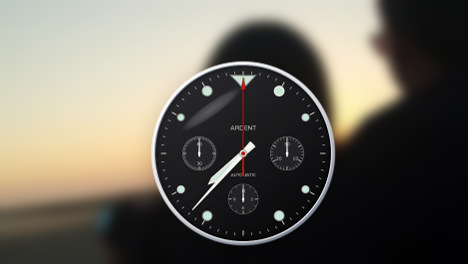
7:37
